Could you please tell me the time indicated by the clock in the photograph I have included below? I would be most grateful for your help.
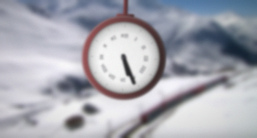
5:26
